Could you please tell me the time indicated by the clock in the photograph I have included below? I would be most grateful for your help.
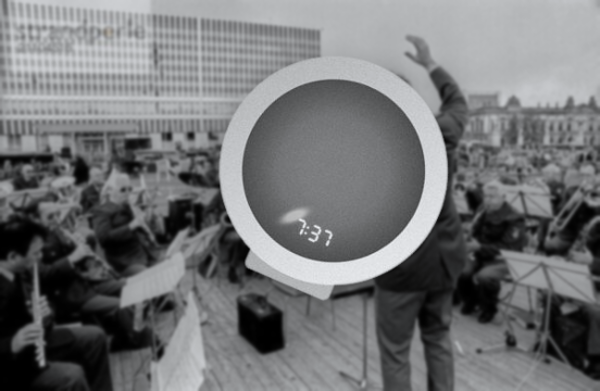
7:37
